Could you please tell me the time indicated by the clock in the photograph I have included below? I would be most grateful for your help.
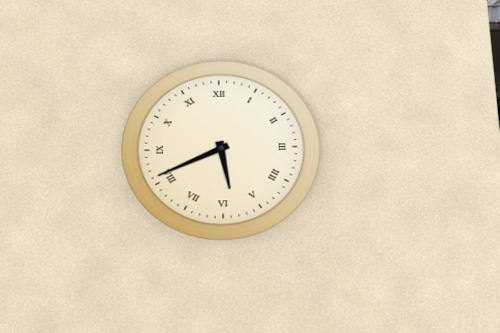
5:41
